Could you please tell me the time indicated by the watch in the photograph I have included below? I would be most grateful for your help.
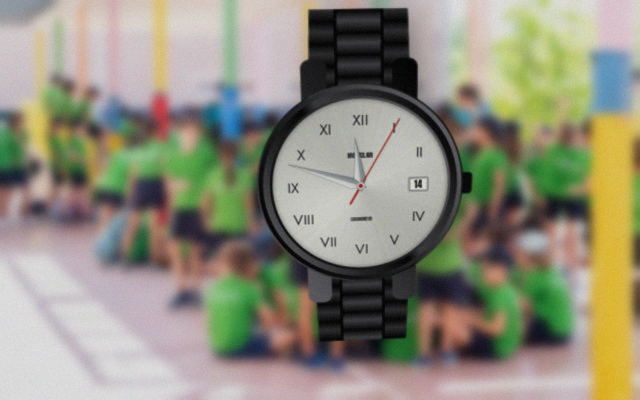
11:48:05
